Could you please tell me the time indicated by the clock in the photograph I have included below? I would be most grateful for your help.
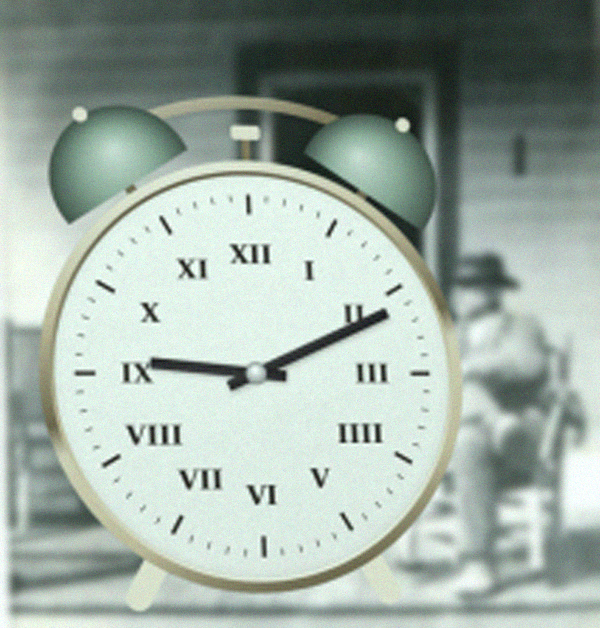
9:11
